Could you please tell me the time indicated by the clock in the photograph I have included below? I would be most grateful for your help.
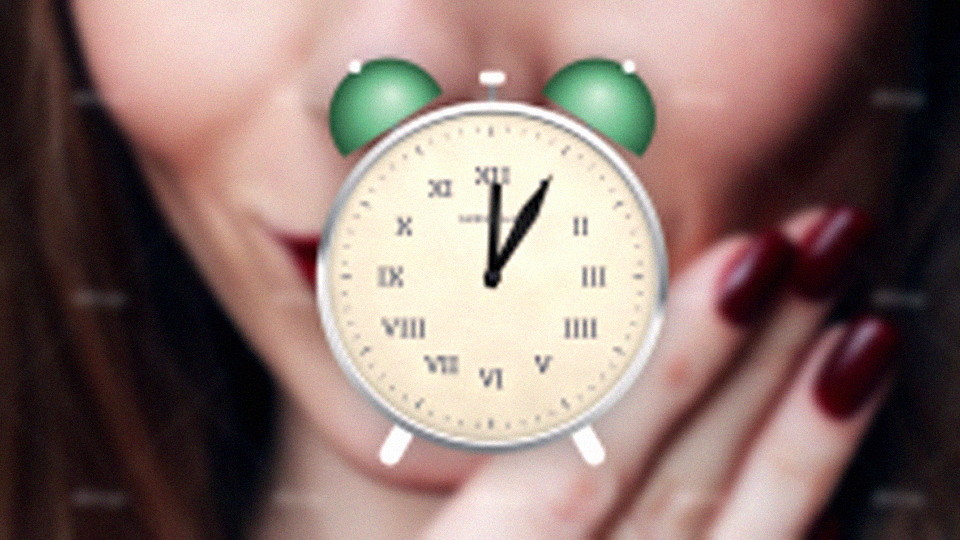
12:05
